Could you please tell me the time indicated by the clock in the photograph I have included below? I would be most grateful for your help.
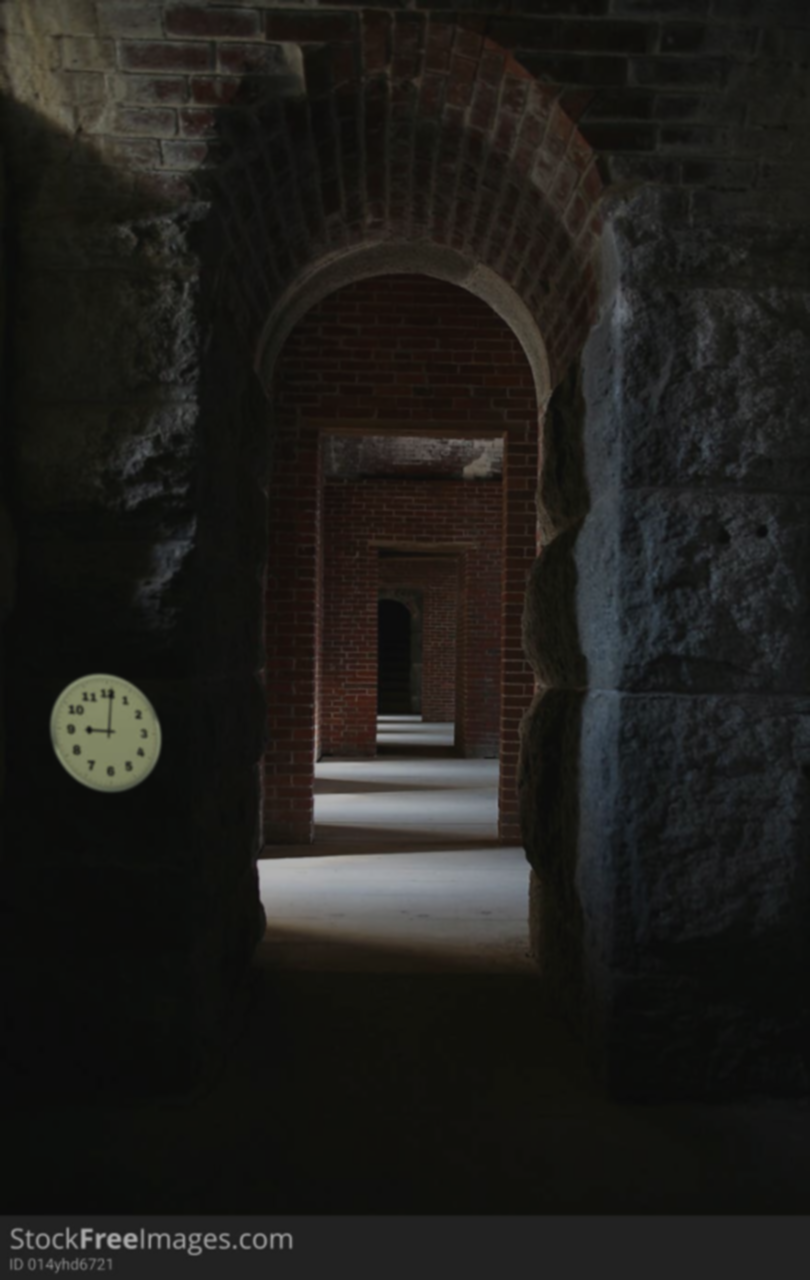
9:01
